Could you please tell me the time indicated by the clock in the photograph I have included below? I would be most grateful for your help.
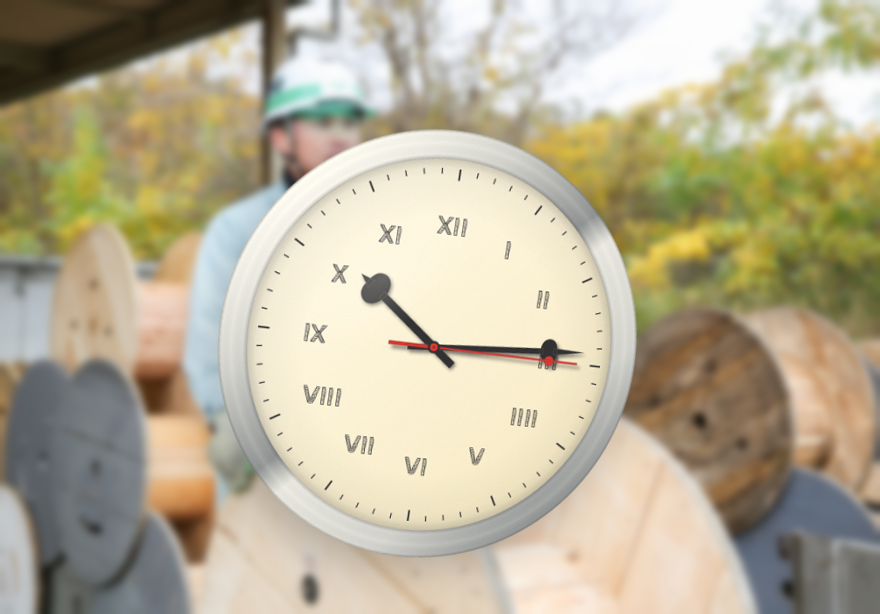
10:14:15
